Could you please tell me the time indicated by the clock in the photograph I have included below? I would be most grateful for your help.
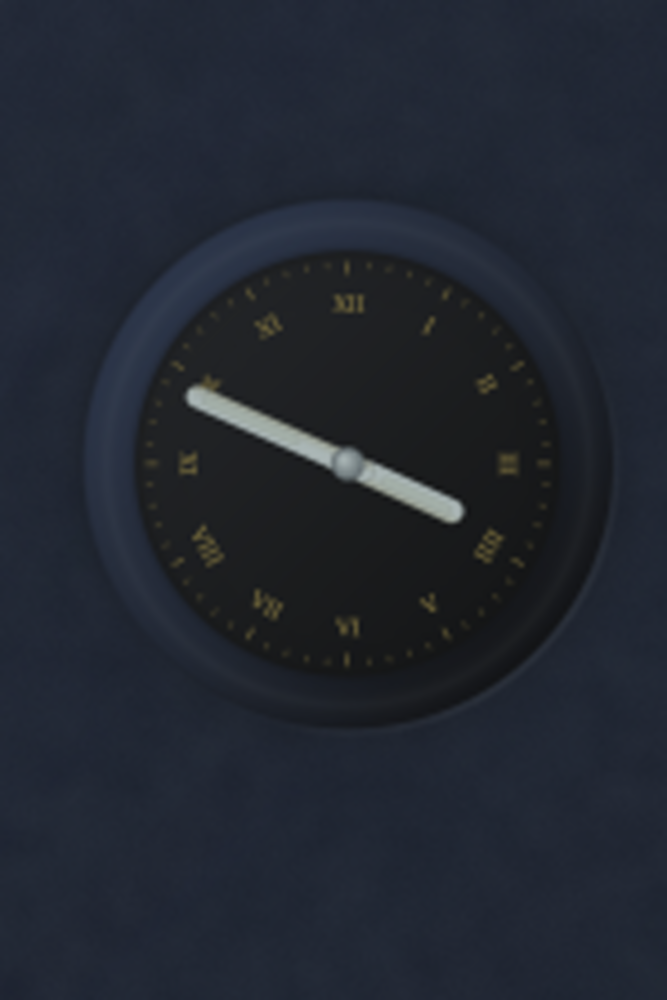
3:49
